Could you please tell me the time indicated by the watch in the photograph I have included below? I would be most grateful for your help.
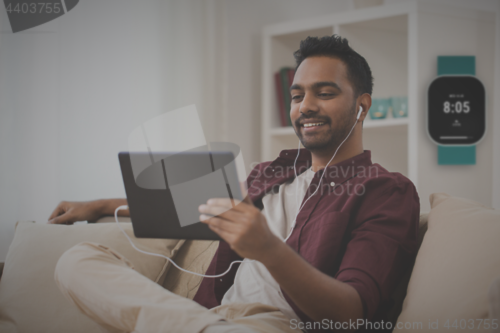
8:05
